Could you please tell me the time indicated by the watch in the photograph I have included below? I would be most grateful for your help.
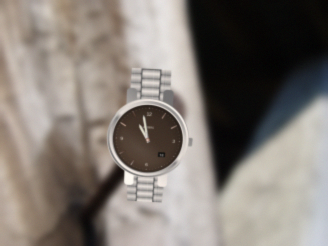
10:58
